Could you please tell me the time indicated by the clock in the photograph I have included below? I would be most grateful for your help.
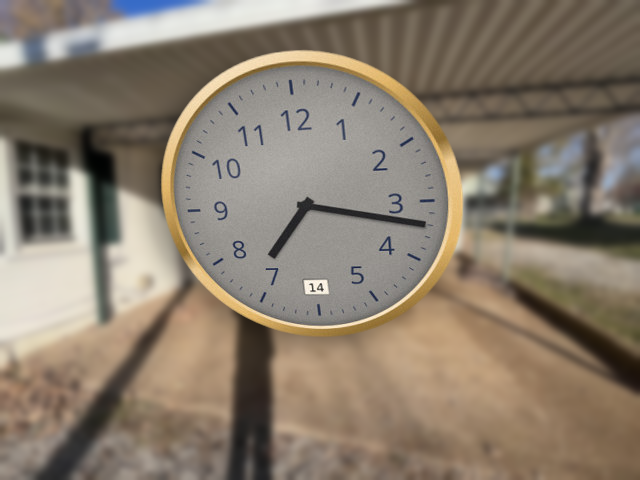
7:17
